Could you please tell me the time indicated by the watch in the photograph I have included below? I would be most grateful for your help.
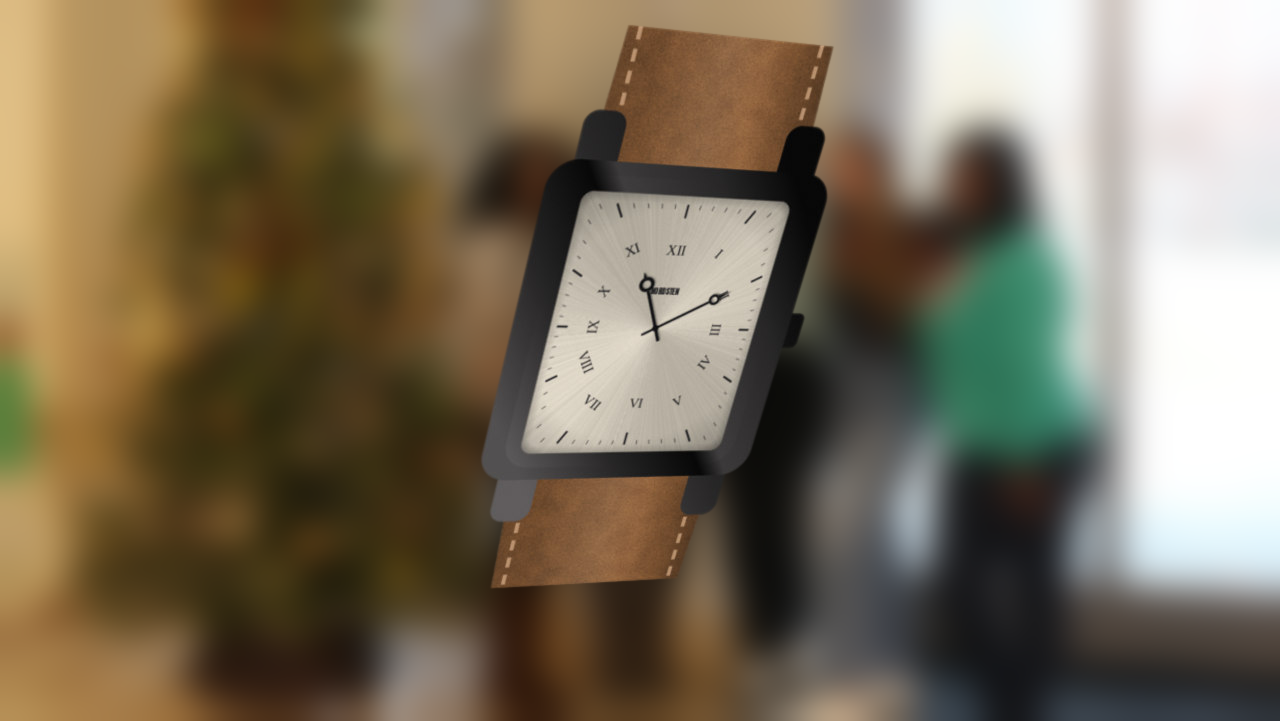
11:10
